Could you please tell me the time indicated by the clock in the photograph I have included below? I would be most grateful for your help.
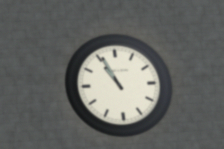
10:56
